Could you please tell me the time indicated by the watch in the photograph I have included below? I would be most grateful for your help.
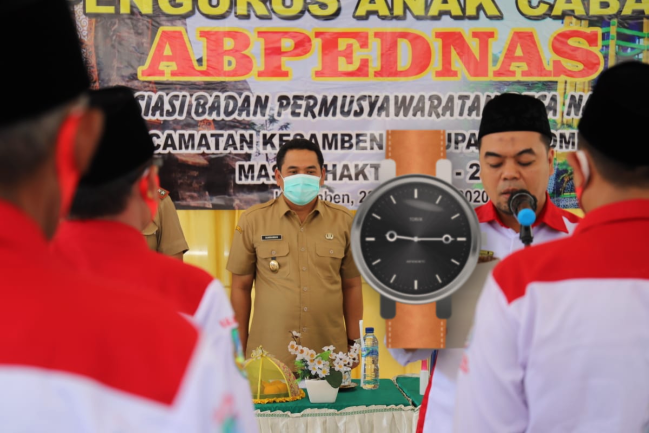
9:15
